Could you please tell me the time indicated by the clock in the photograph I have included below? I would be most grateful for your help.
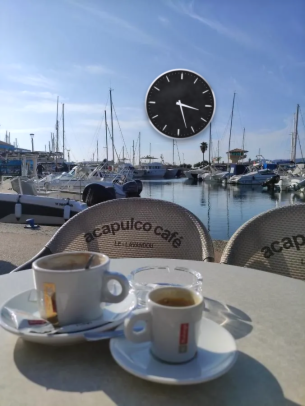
3:27
